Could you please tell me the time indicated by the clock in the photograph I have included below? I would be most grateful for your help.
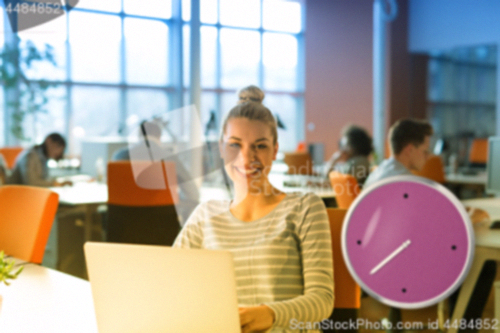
7:38
